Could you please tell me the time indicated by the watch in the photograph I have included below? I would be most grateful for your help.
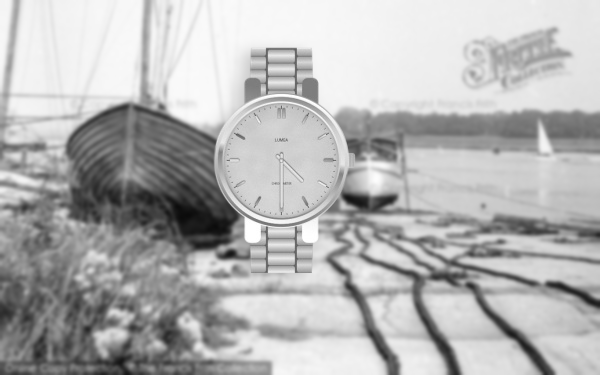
4:30
